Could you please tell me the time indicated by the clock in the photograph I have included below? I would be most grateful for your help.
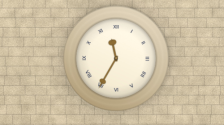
11:35
